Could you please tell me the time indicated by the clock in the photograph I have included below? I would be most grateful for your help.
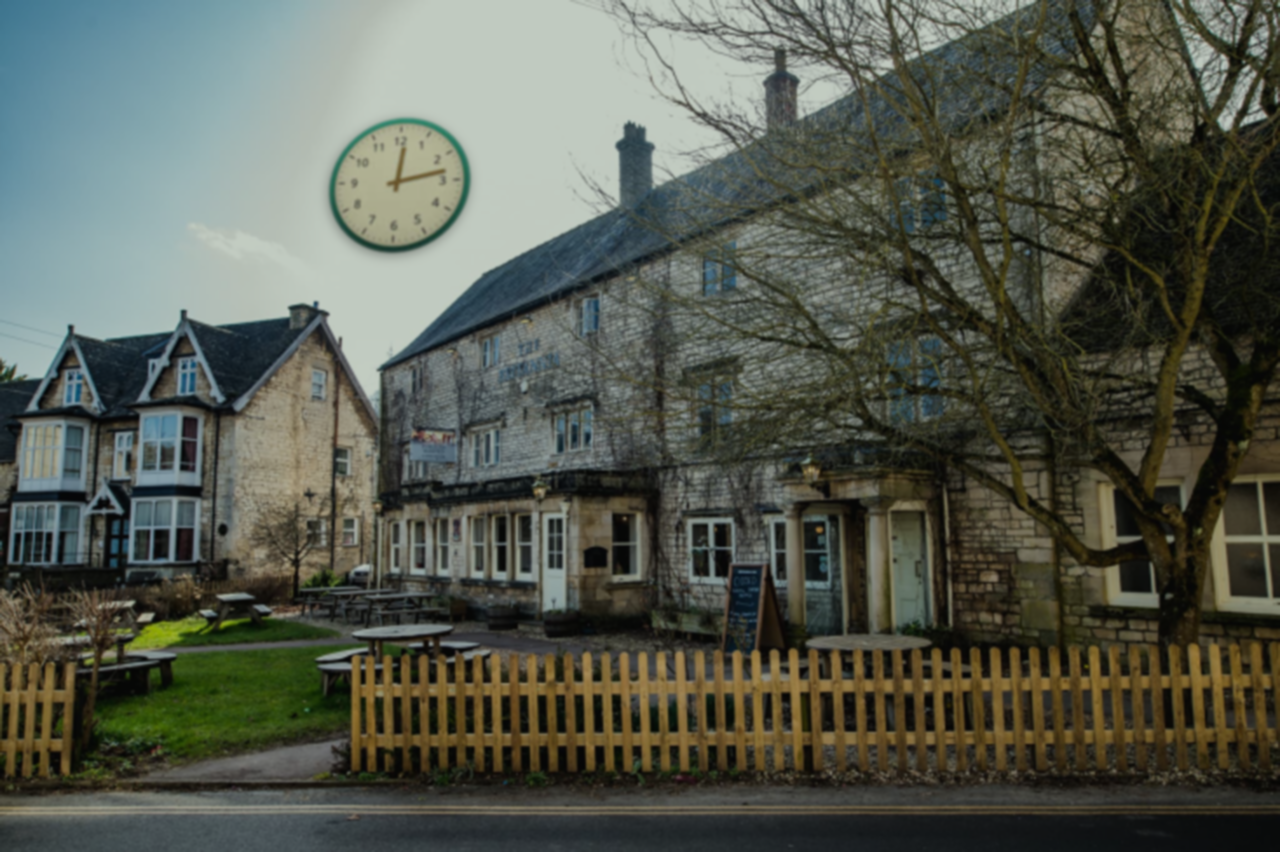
12:13
